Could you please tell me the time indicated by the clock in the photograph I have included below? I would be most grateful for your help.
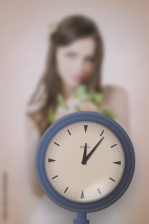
12:06
